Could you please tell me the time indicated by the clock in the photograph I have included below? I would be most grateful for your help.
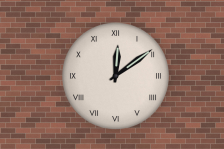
12:09
